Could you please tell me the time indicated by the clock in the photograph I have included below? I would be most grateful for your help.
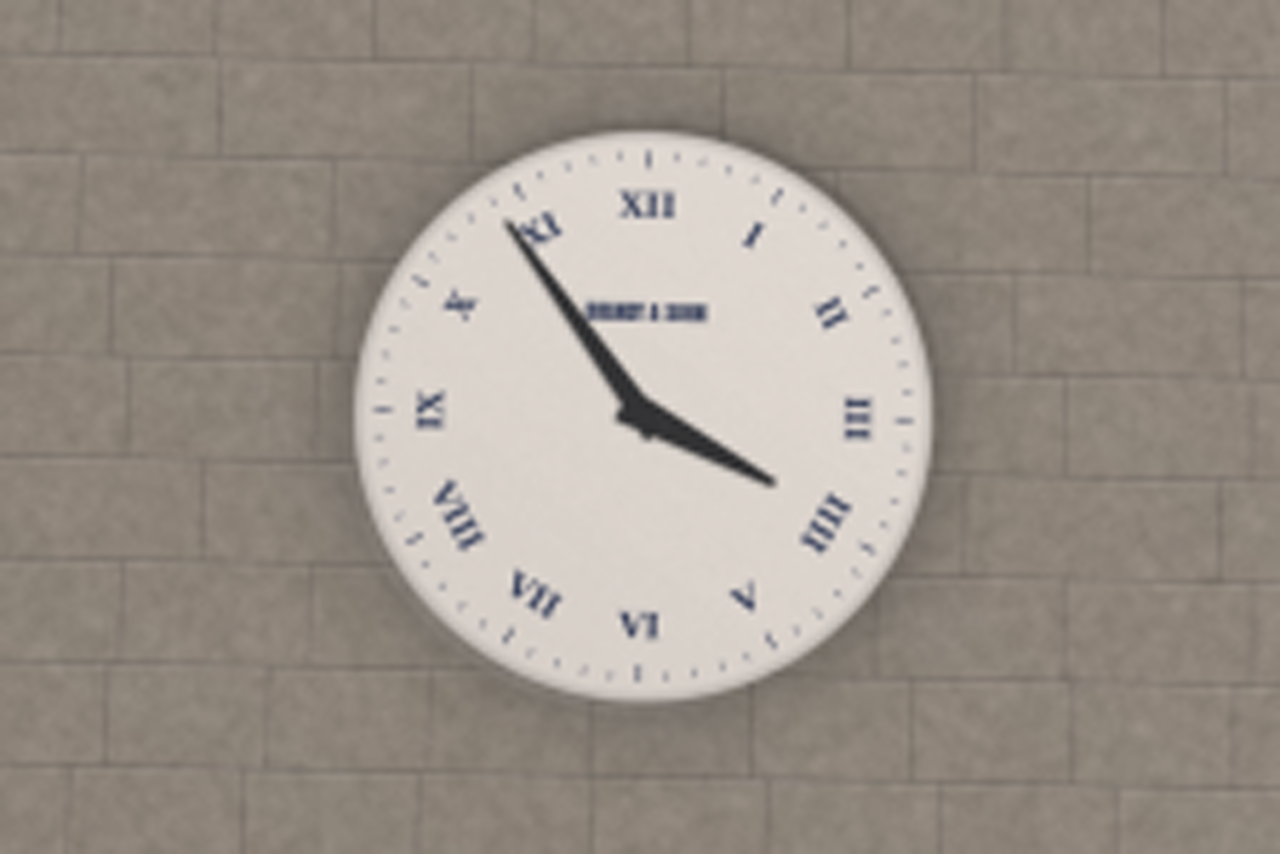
3:54
